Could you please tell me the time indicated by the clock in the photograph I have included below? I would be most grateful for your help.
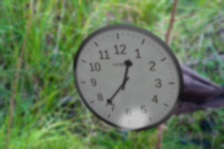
12:37
